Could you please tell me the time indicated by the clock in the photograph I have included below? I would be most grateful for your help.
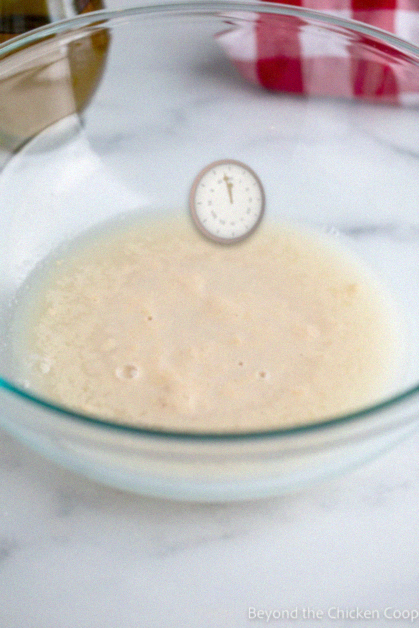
11:58
